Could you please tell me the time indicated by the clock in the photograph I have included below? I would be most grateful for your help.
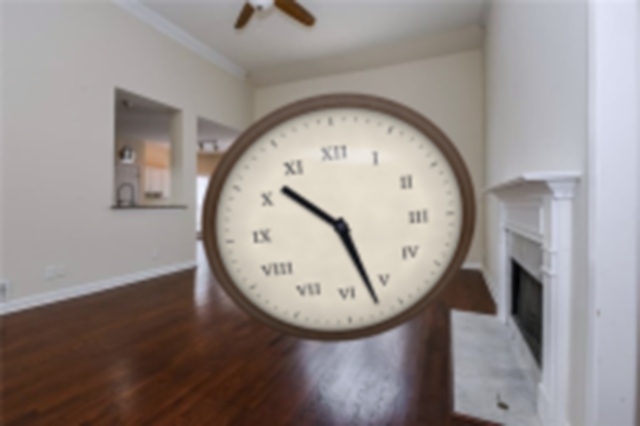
10:27
